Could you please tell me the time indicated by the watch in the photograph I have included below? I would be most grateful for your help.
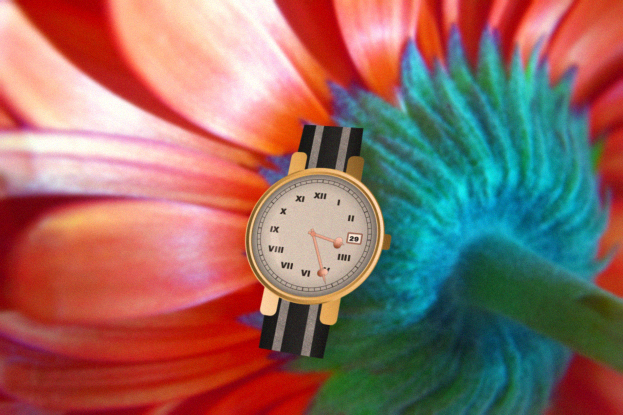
3:26
